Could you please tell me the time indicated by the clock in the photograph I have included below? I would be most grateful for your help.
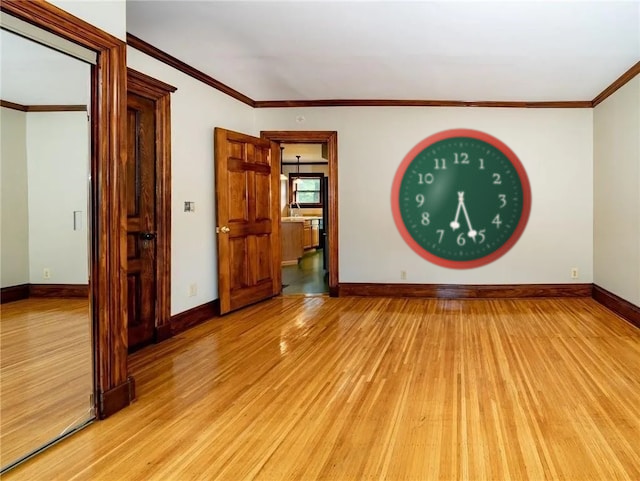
6:27
